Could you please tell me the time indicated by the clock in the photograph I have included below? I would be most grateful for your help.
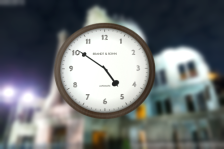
4:51
